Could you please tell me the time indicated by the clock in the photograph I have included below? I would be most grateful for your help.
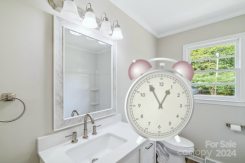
12:55
